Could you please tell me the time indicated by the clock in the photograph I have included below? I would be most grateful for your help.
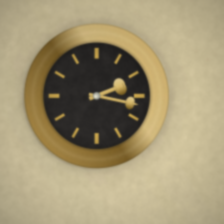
2:17
